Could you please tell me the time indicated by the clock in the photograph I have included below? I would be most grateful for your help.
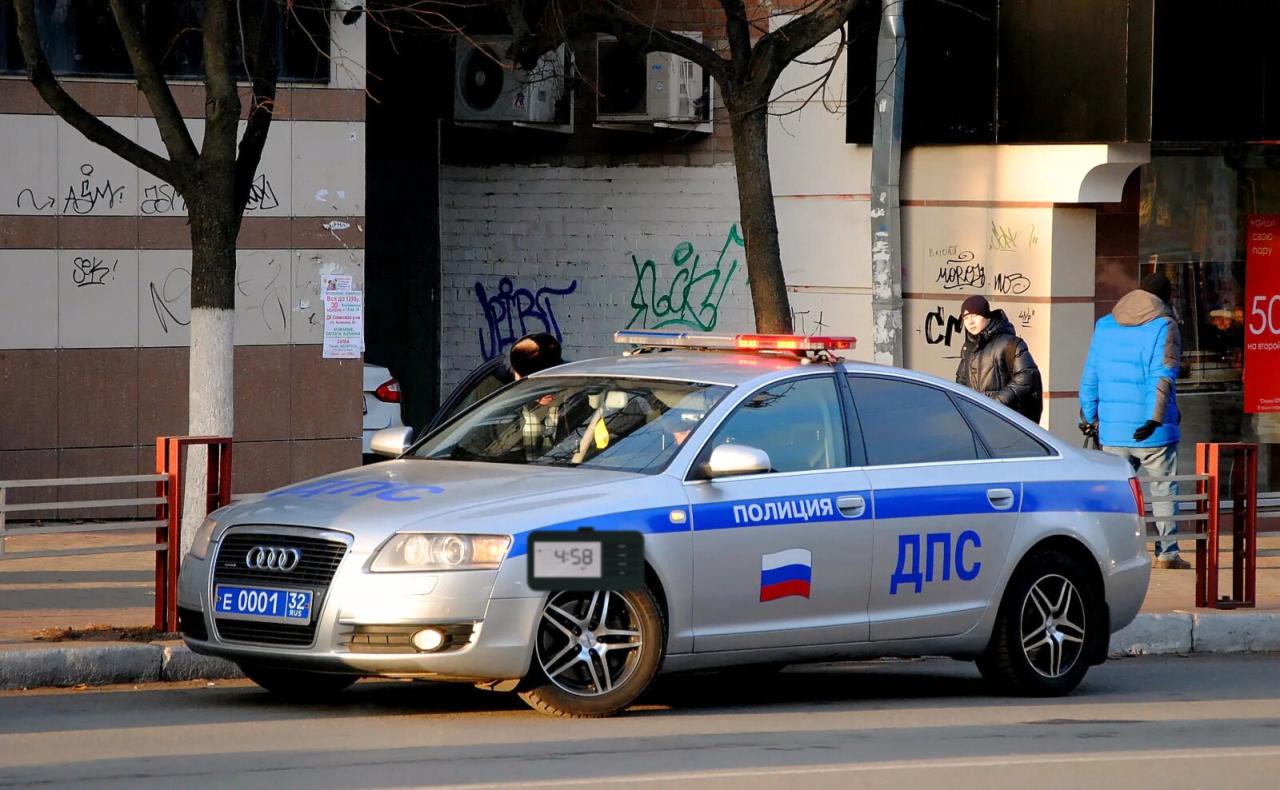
4:58
